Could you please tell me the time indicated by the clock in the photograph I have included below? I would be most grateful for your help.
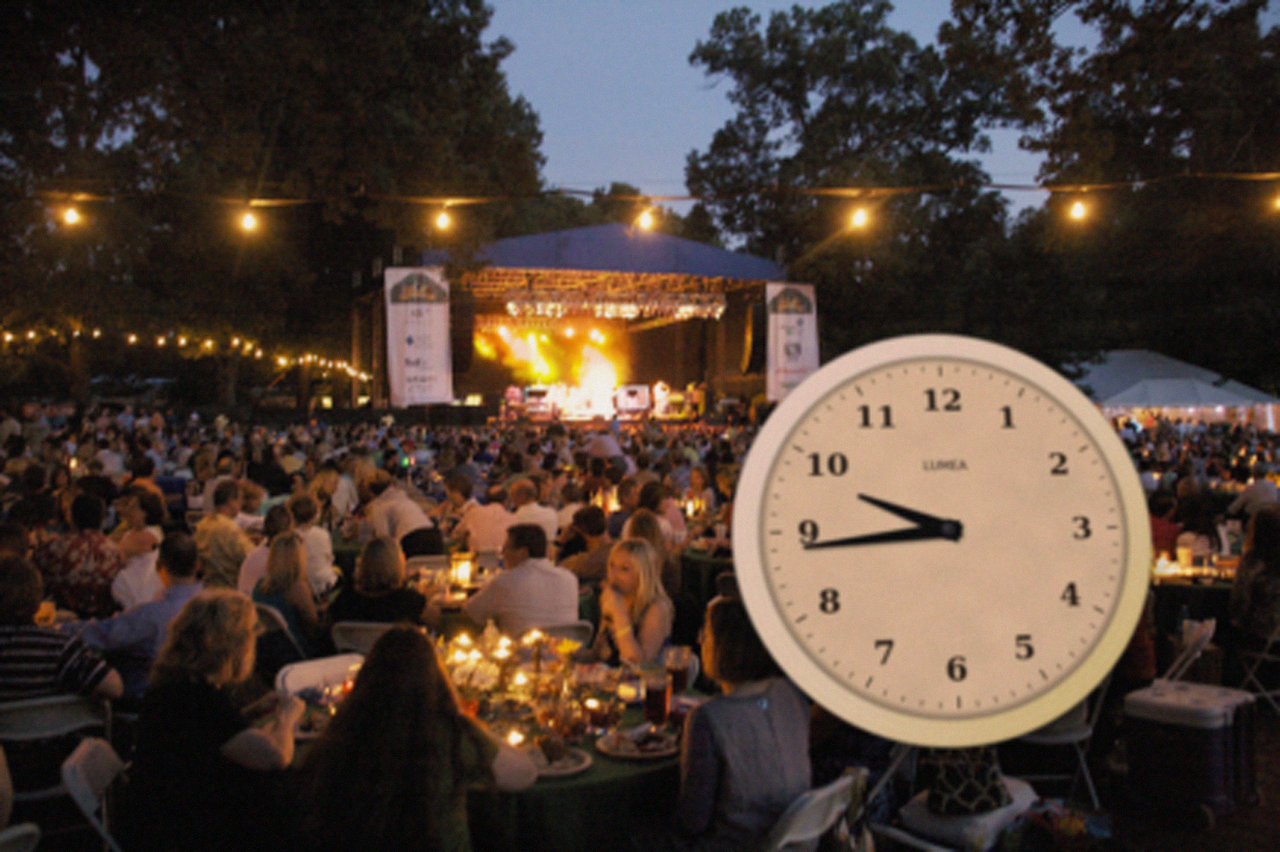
9:44
